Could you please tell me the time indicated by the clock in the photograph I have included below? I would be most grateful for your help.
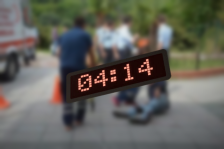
4:14
